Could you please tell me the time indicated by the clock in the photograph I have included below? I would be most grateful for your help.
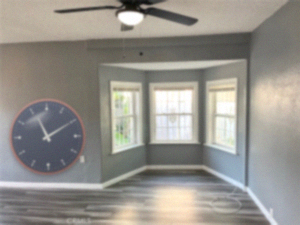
11:10
